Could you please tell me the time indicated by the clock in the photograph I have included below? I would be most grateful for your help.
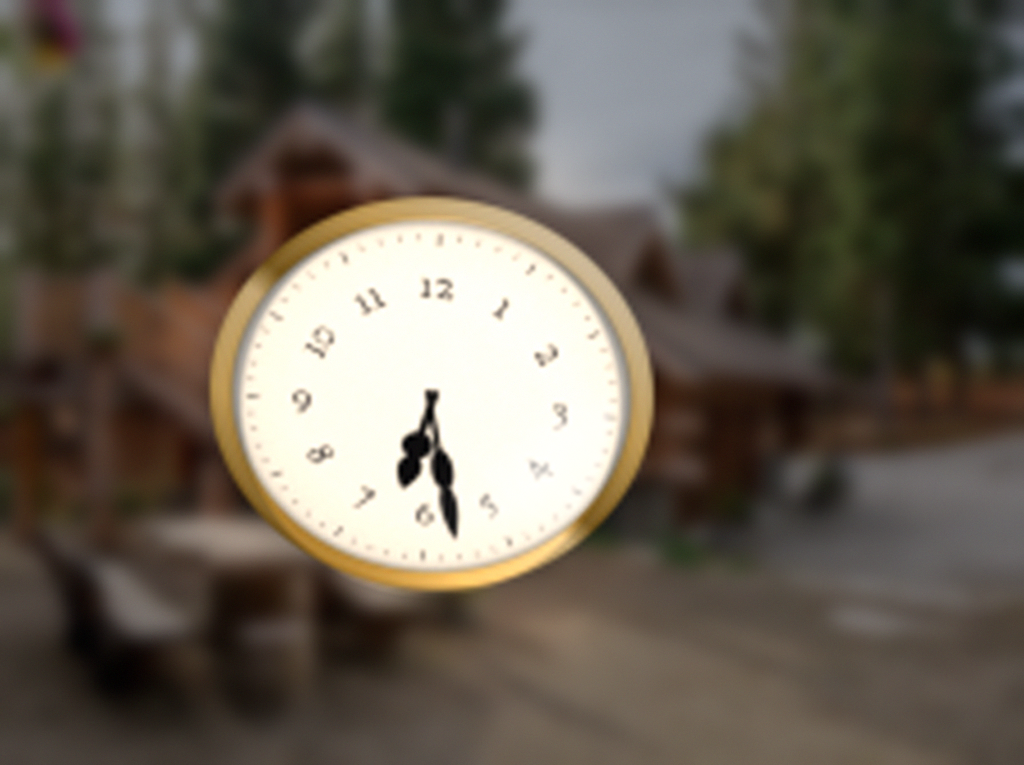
6:28
